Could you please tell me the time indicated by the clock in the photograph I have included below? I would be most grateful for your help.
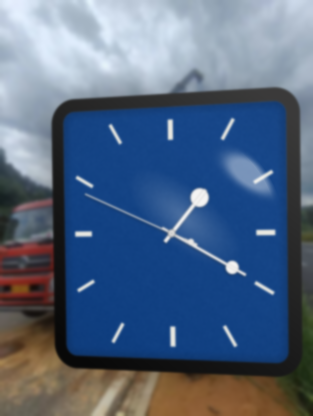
1:19:49
